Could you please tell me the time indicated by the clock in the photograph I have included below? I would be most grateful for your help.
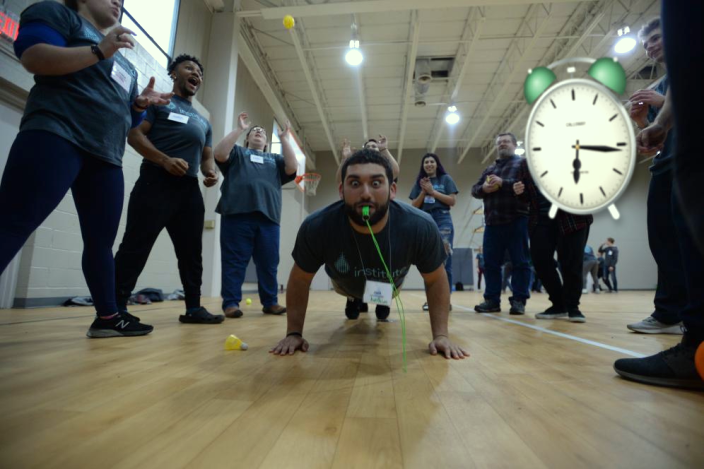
6:16
